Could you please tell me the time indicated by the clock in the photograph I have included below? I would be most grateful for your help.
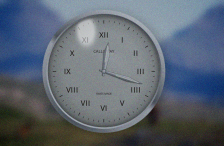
12:18
